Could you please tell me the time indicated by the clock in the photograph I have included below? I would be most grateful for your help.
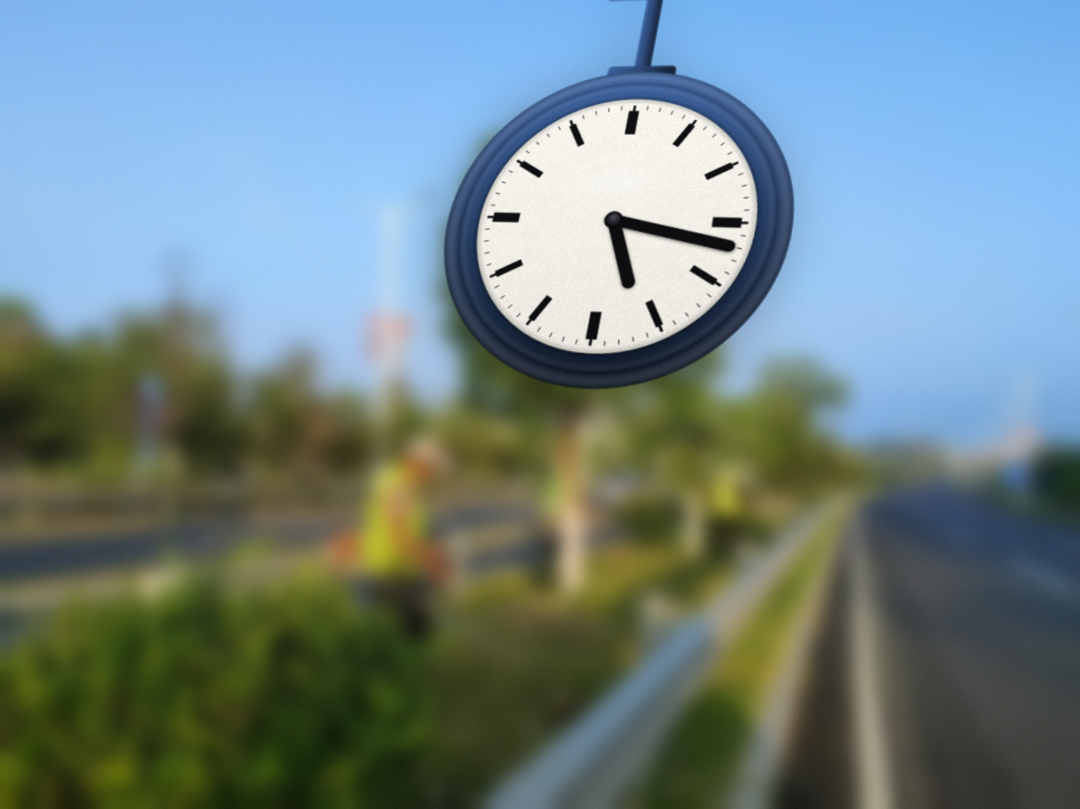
5:17
